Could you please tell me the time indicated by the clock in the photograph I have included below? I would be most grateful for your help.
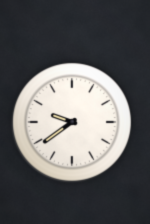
9:39
